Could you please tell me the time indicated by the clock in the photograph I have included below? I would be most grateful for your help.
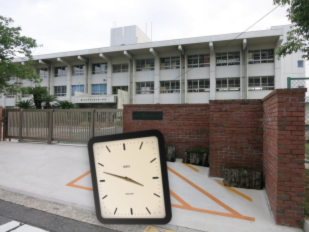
3:48
